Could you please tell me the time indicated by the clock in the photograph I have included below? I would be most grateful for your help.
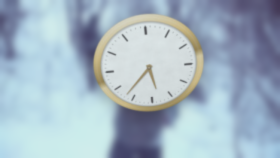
5:37
